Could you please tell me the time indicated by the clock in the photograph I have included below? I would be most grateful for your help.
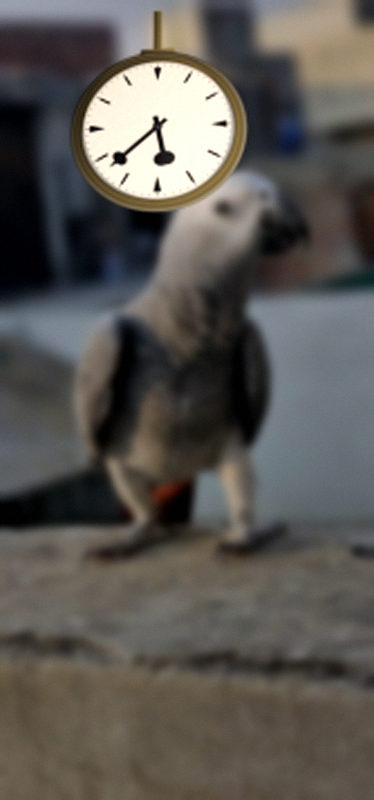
5:38
